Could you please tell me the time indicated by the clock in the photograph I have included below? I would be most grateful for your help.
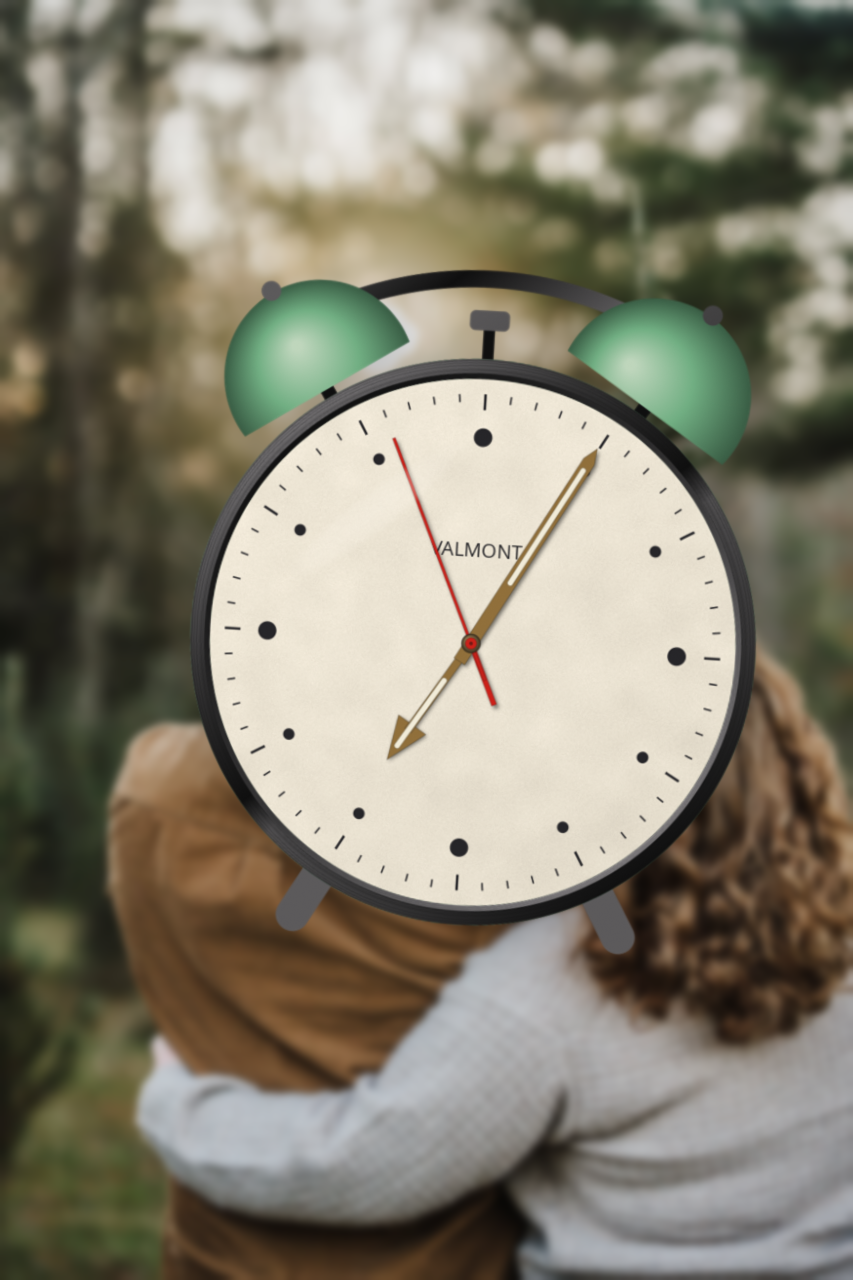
7:04:56
